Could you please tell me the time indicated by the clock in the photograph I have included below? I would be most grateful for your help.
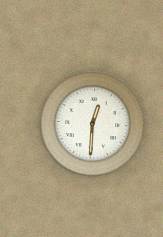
12:30
